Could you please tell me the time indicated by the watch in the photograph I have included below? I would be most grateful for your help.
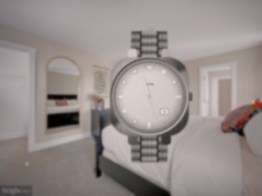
11:26
